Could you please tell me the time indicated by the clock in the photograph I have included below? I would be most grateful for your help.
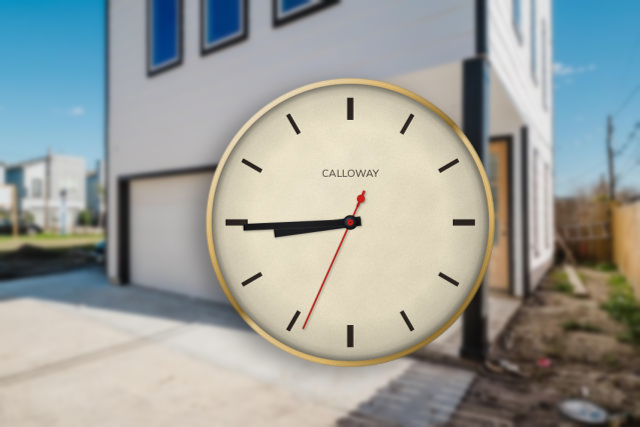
8:44:34
